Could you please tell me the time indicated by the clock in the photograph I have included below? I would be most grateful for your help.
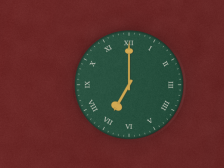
7:00
